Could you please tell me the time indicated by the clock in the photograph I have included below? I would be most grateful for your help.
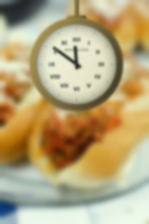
11:51
